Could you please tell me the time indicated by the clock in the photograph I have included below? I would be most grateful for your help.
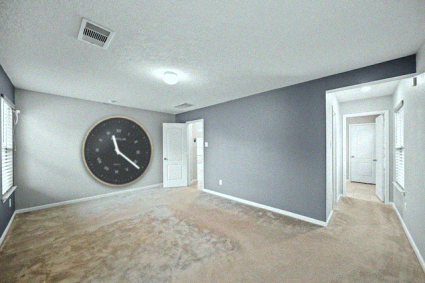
11:21
